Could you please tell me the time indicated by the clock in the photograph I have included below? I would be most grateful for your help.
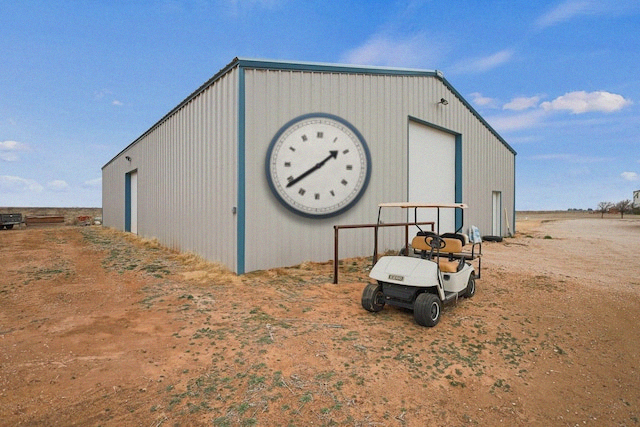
1:39
